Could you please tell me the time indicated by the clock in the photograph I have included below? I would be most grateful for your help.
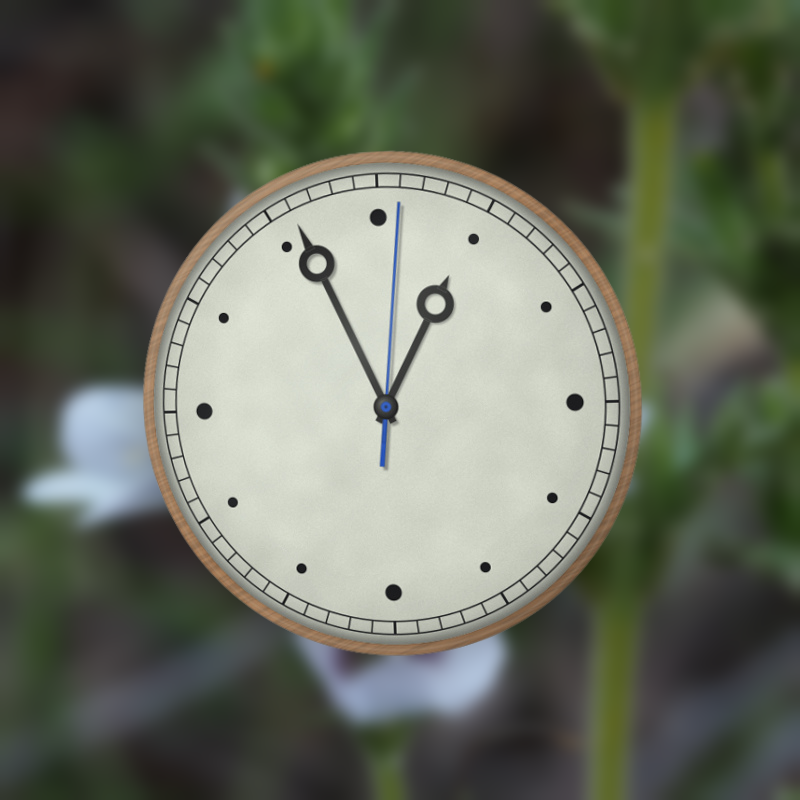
12:56:01
